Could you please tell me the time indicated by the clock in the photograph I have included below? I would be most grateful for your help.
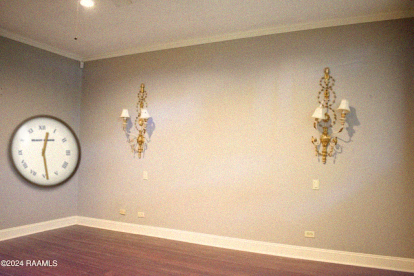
12:29
